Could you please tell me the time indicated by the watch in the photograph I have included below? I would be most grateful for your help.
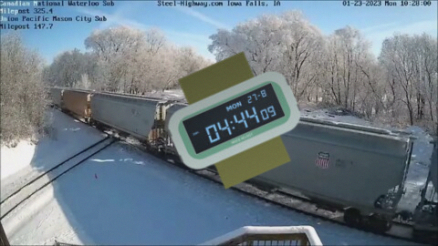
4:44:09
